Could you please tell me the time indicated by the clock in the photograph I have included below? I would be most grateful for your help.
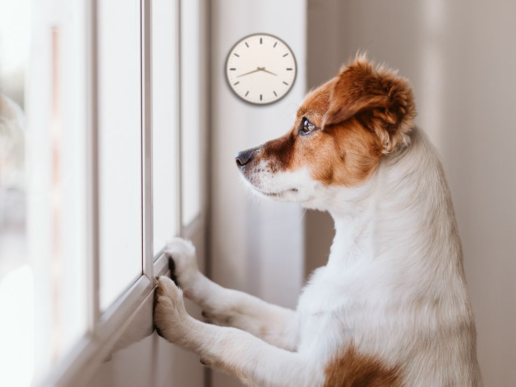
3:42
